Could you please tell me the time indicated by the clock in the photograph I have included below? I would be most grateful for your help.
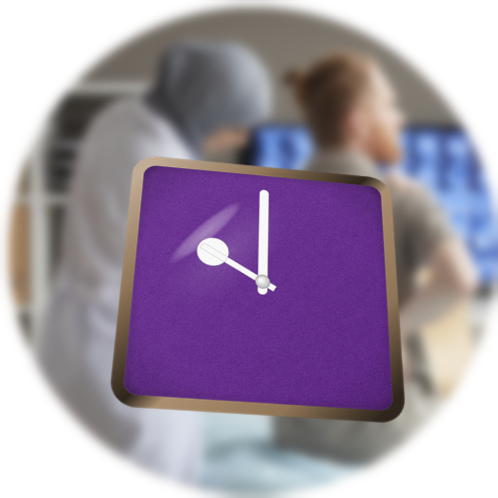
10:00
